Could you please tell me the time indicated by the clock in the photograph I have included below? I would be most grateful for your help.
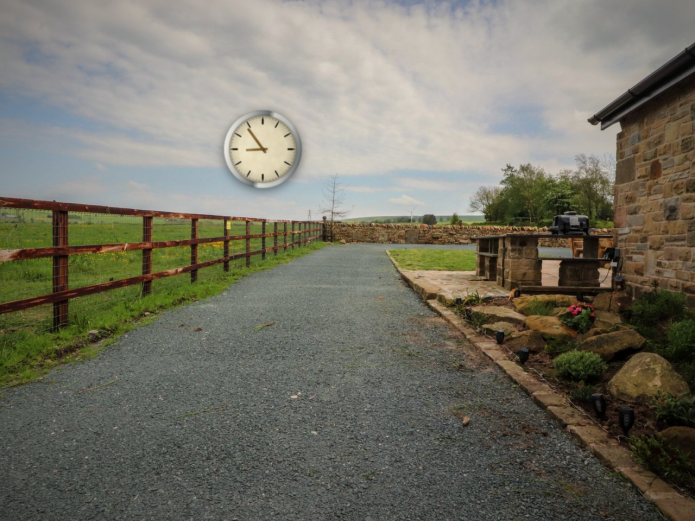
8:54
